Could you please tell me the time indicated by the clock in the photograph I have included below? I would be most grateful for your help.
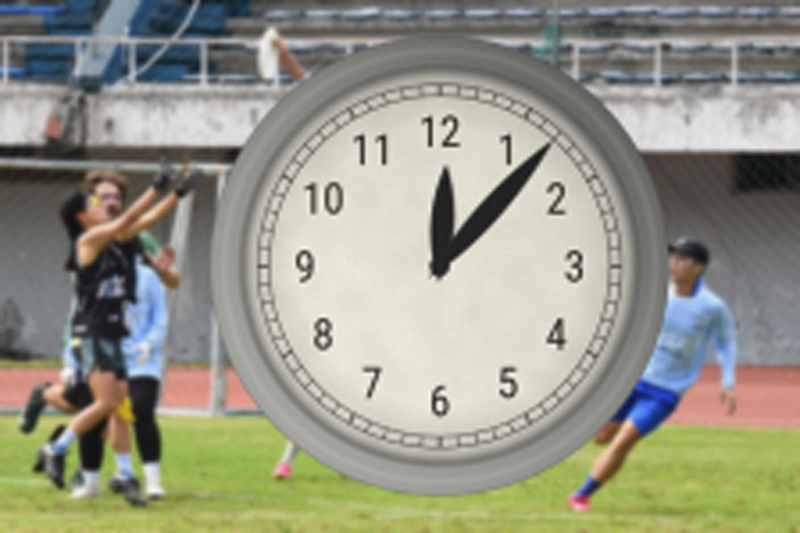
12:07
